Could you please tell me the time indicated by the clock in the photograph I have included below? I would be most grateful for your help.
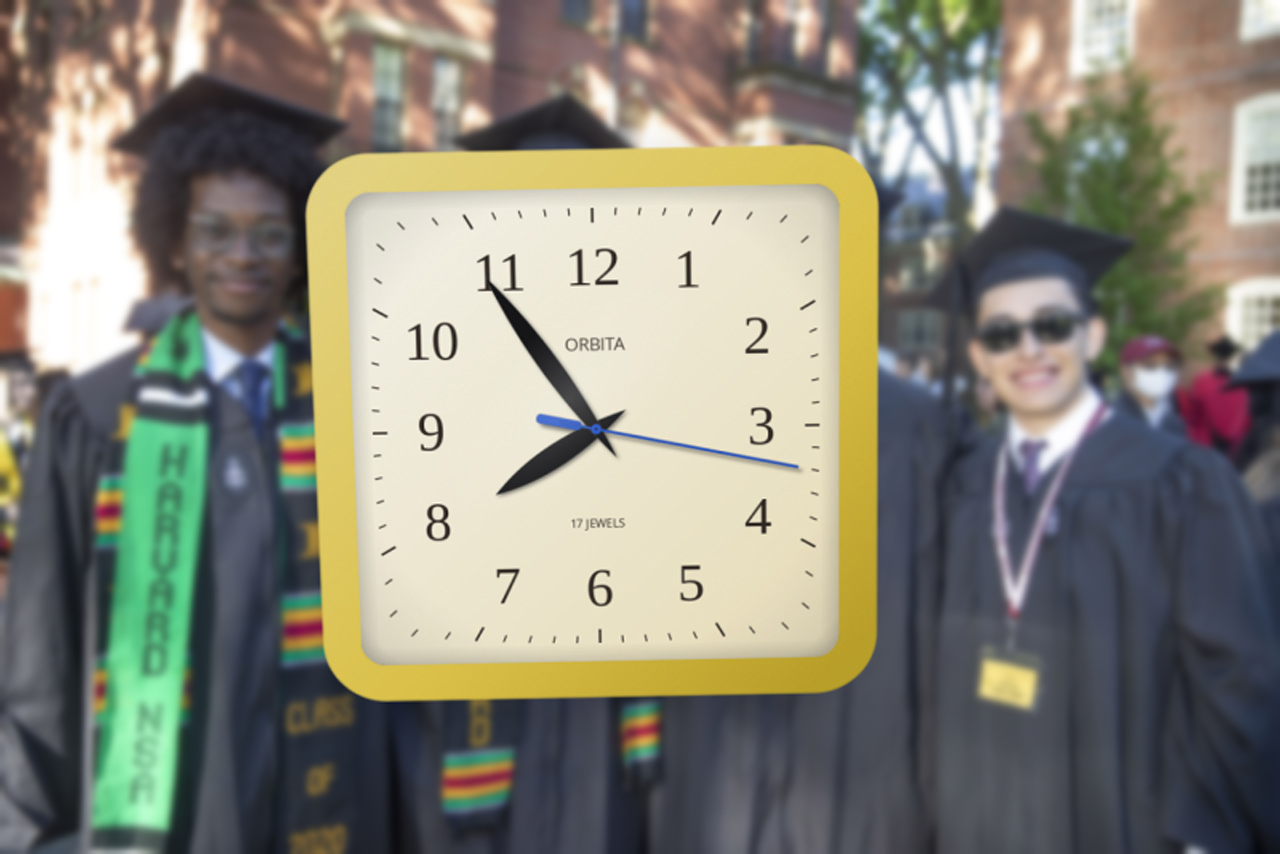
7:54:17
